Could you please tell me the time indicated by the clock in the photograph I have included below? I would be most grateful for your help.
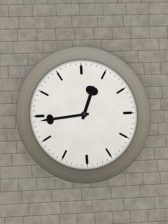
12:44
